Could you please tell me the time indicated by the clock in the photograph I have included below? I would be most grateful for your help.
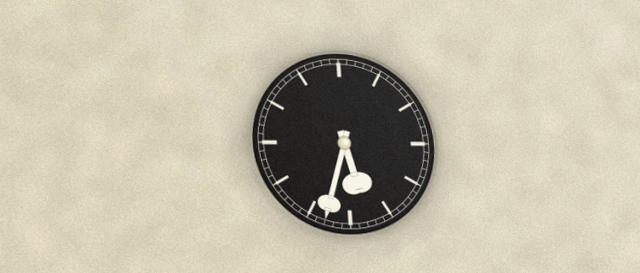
5:33
